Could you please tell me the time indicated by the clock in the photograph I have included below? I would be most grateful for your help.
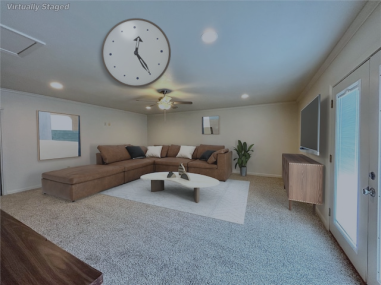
12:25
